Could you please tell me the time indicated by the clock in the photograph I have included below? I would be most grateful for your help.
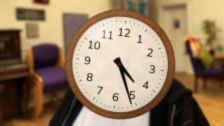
4:26
